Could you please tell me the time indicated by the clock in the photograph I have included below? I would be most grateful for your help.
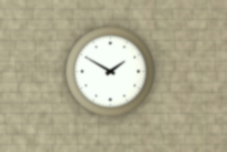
1:50
